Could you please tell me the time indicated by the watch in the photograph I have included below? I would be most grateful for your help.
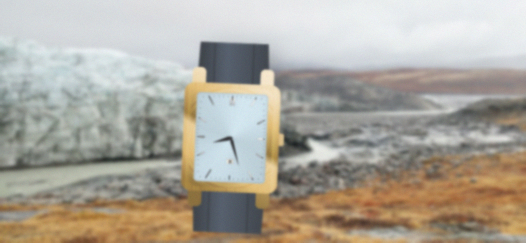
8:27
